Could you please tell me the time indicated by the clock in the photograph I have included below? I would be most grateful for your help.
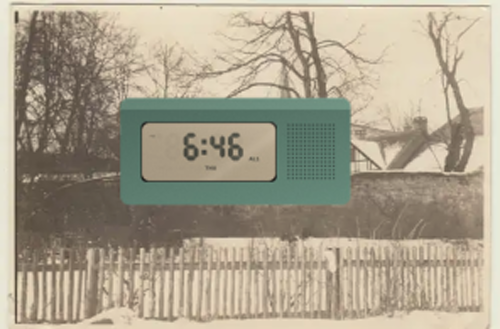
6:46
